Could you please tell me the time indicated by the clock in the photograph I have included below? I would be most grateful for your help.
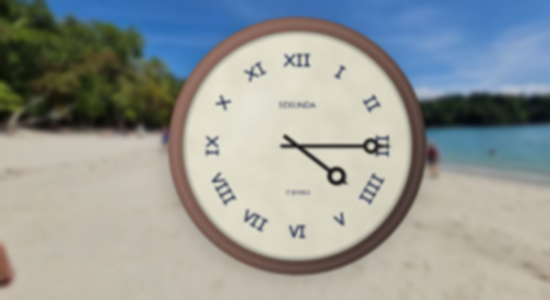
4:15
